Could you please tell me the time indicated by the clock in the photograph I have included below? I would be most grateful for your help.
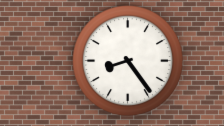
8:24
